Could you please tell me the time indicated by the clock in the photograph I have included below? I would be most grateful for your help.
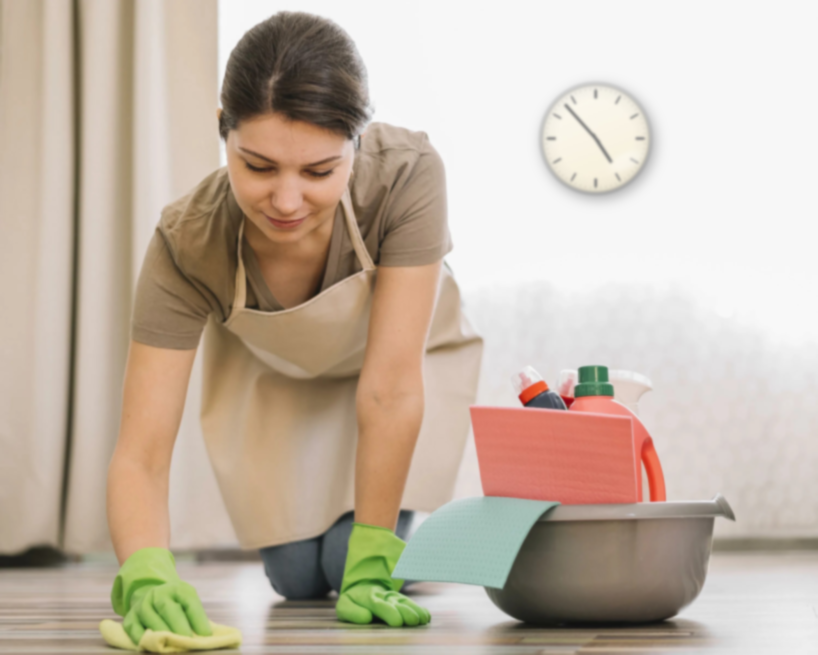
4:53
